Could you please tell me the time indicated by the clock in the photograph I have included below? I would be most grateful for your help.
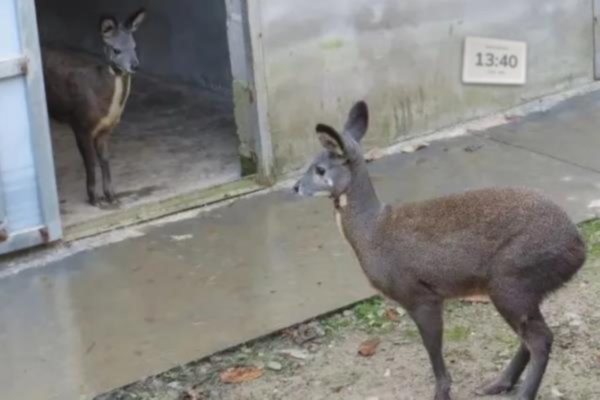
13:40
